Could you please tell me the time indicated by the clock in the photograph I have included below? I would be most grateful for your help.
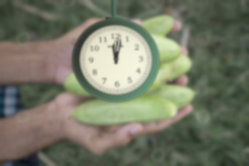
12:02
